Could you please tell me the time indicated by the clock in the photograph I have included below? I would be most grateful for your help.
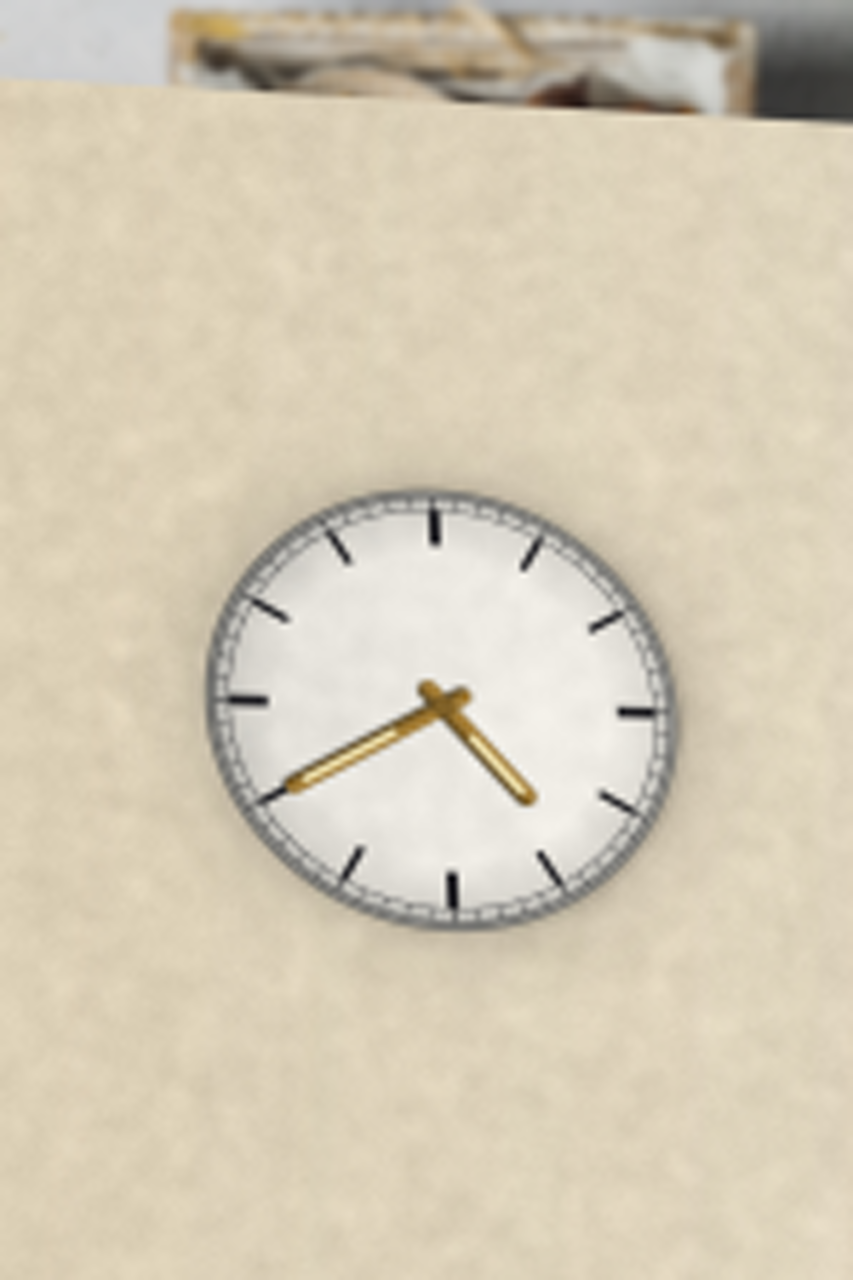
4:40
